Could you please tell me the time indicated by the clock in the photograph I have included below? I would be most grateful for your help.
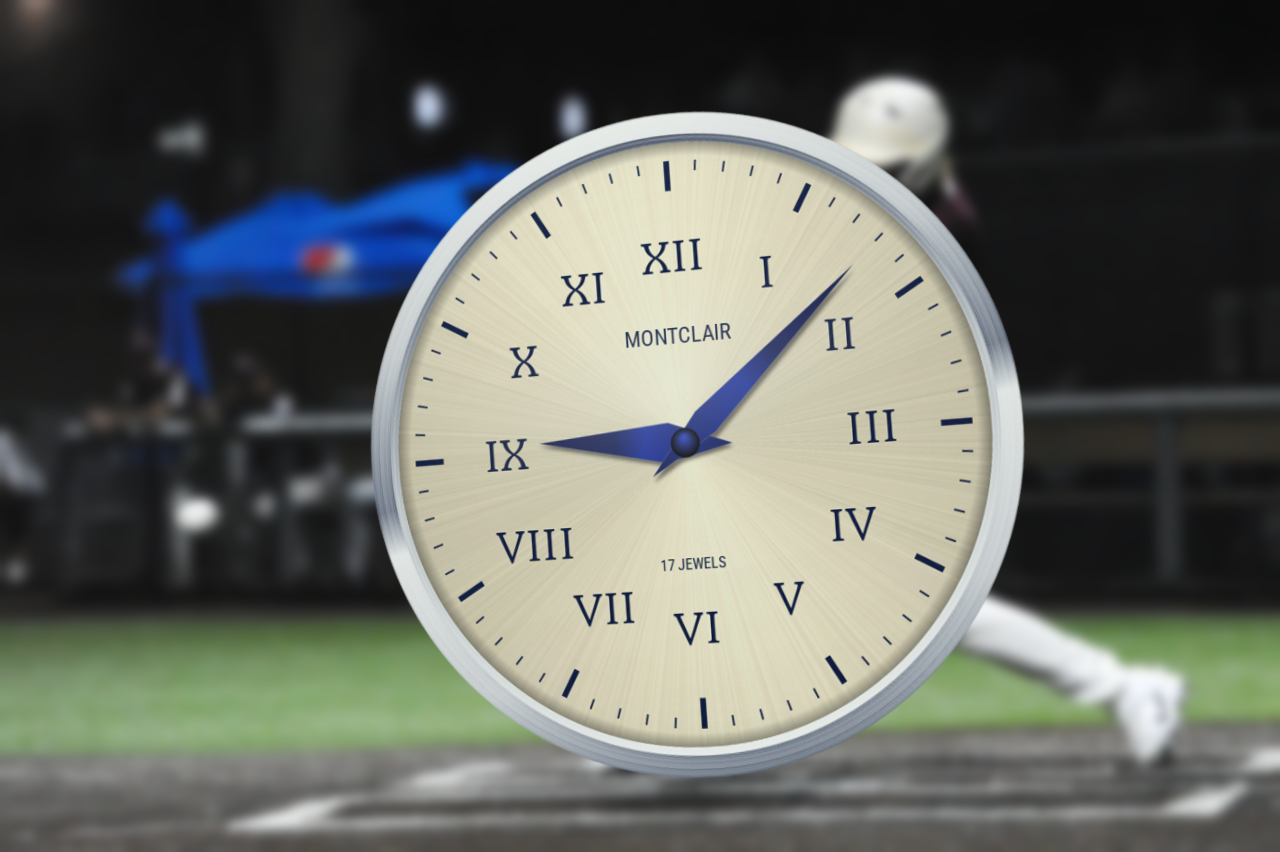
9:08
